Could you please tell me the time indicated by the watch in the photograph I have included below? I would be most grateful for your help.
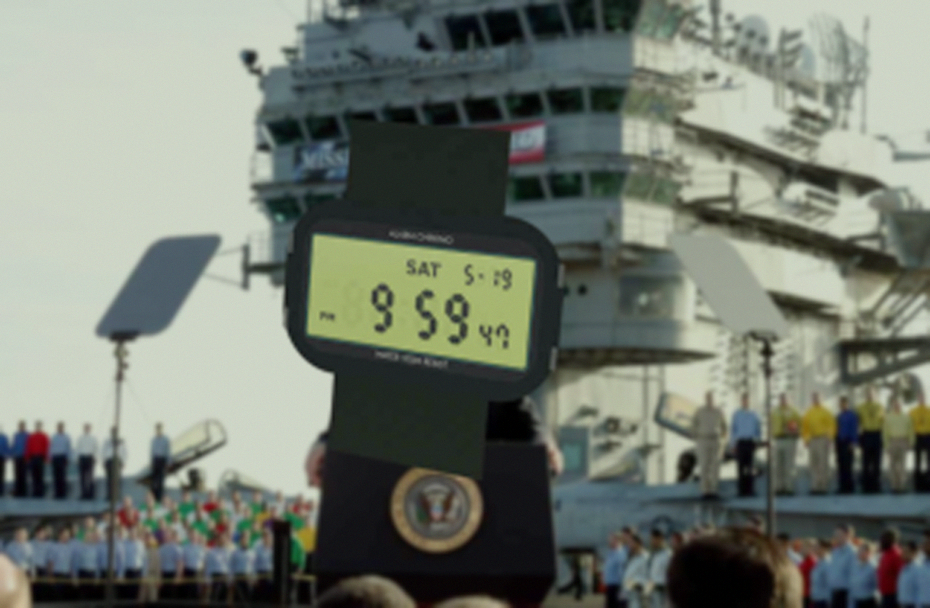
9:59:47
